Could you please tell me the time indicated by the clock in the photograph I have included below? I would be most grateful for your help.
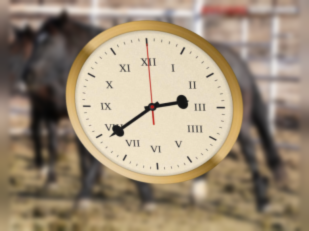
2:39:00
